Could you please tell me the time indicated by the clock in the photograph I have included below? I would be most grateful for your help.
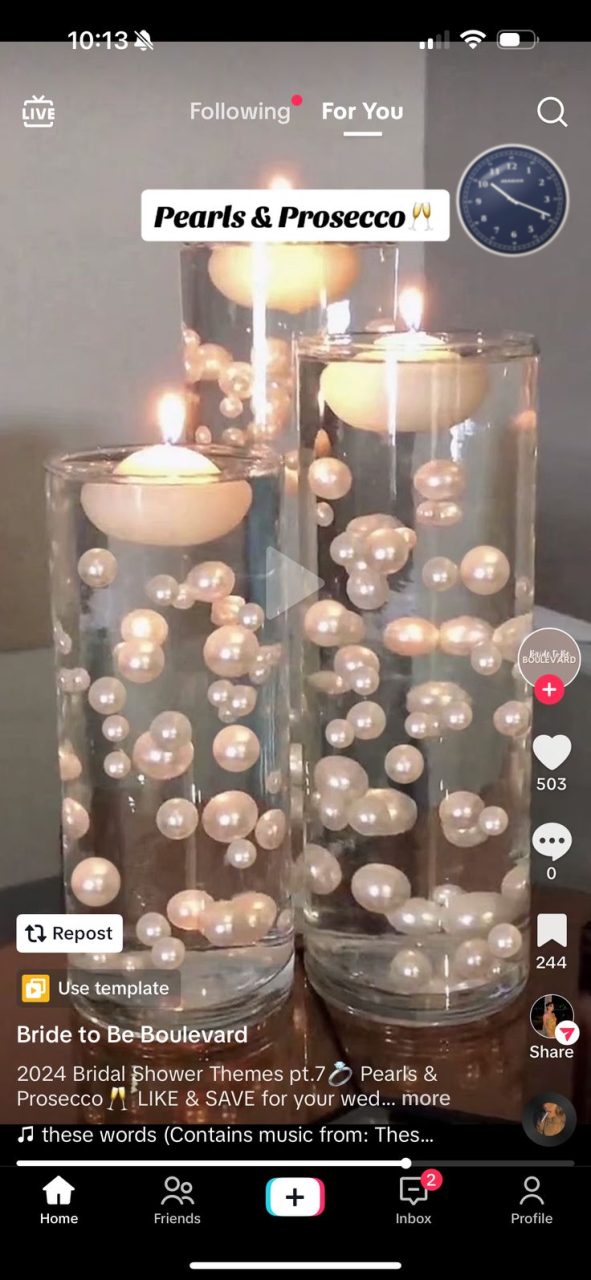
10:19
